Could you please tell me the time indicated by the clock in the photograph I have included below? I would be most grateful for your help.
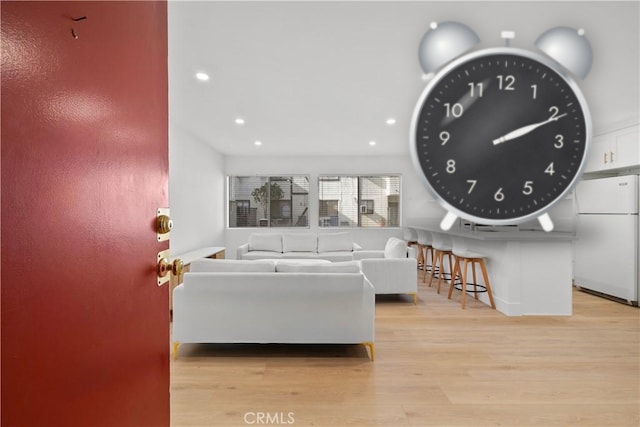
2:11
